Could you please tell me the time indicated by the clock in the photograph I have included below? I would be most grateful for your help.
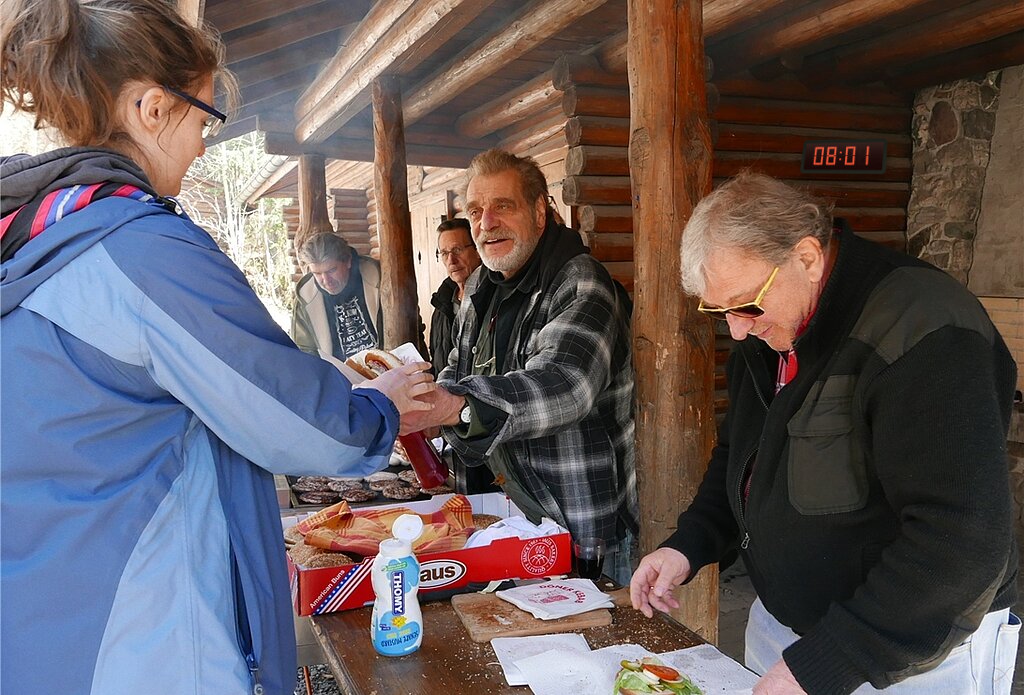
8:01
